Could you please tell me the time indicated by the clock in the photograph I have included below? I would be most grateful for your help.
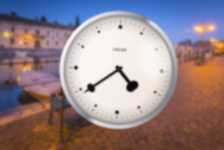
4:39
